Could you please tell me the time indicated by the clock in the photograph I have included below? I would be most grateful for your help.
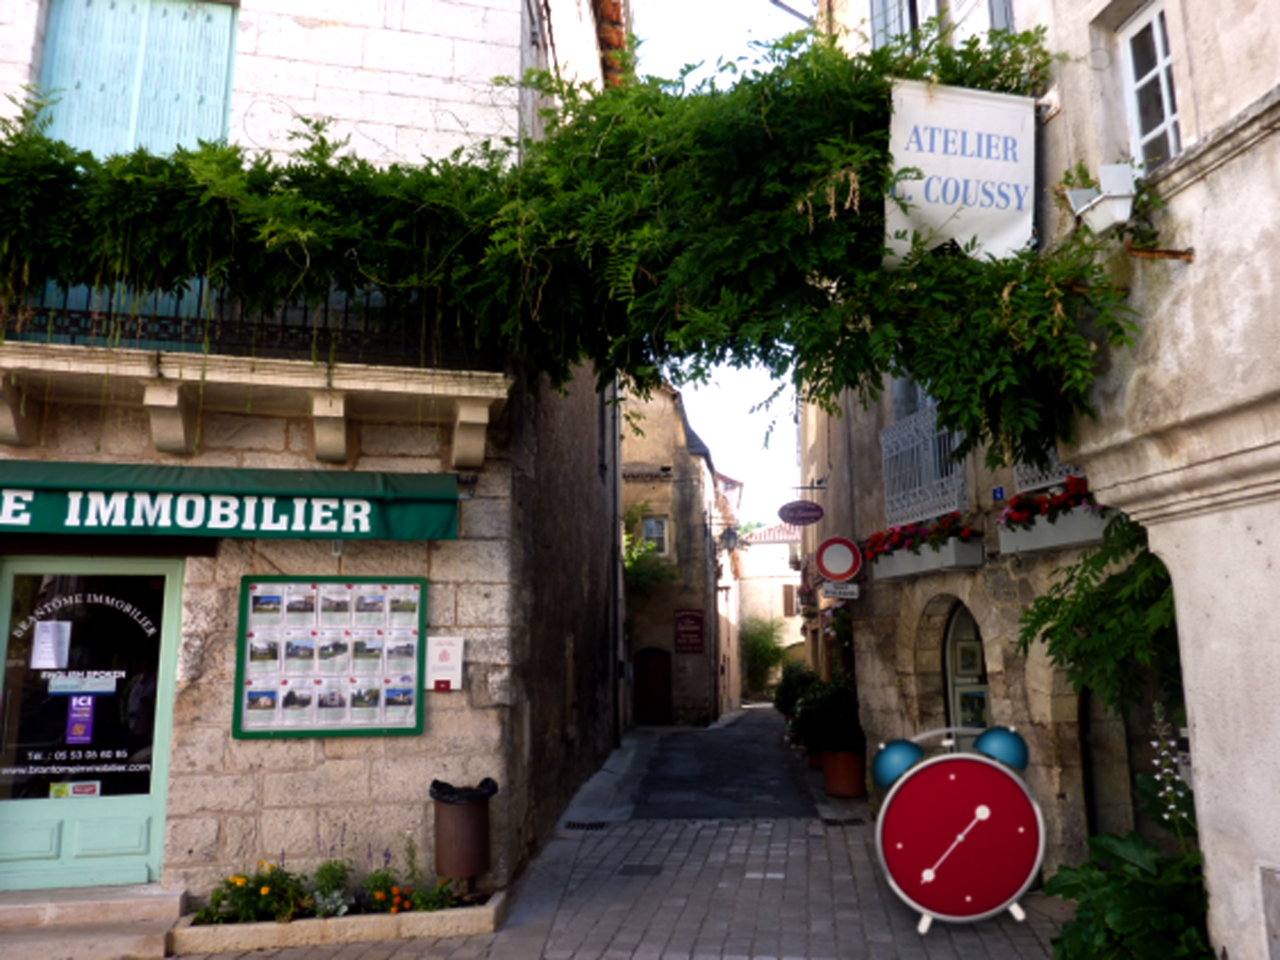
1:38
